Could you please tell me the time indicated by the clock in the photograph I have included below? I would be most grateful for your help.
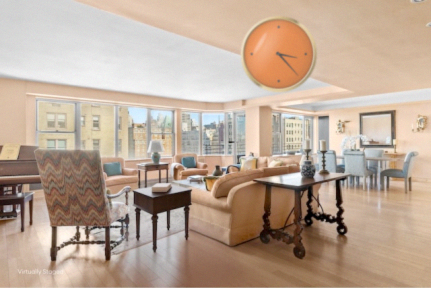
3:23
